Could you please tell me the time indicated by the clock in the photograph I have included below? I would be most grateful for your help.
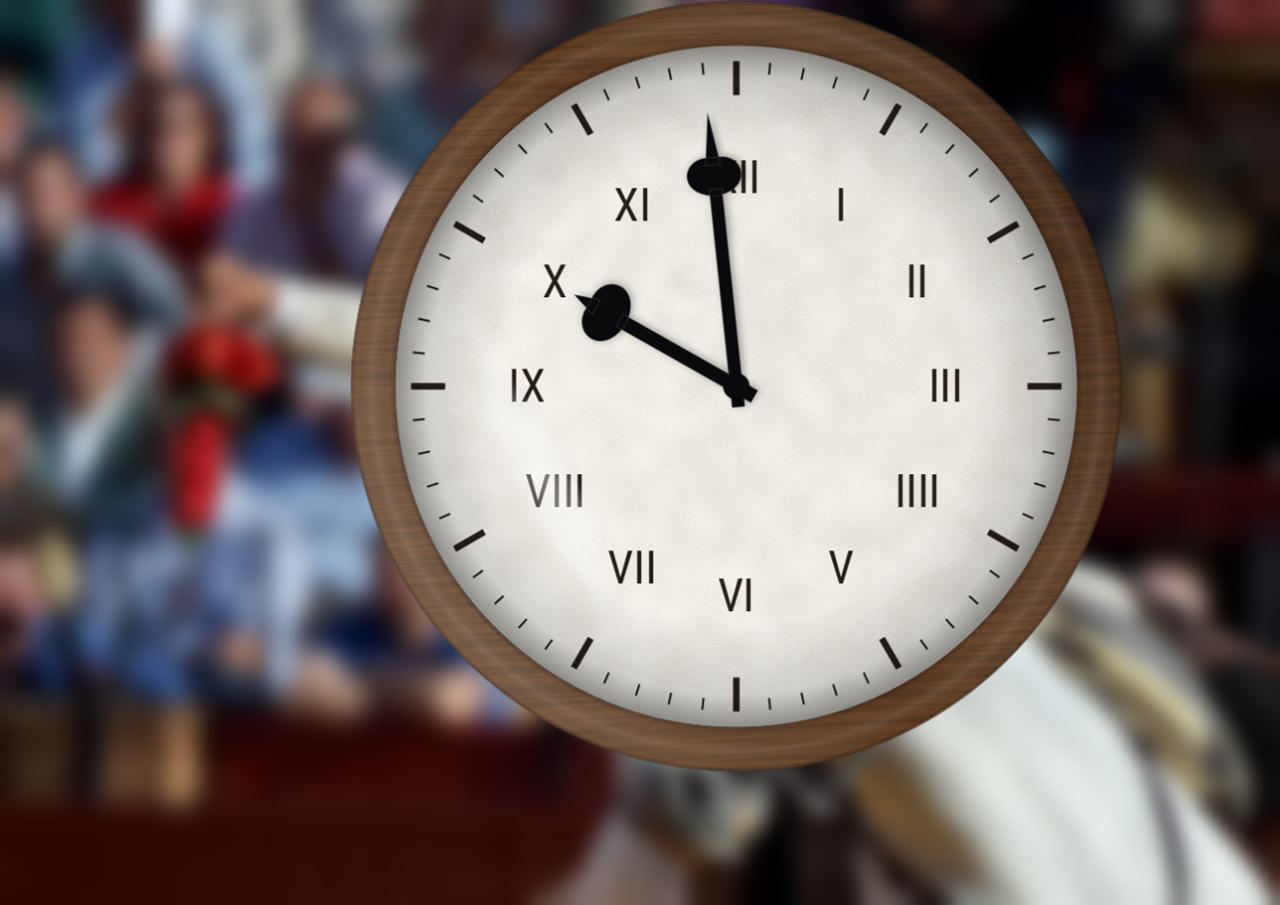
9:59
